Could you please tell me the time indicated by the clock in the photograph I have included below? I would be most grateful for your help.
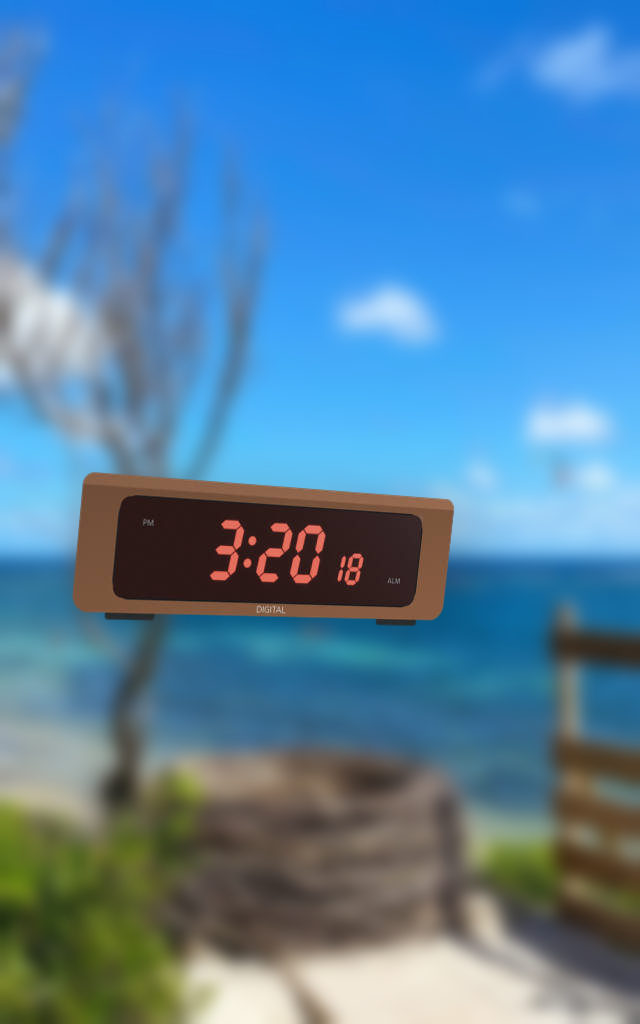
3:20:18
